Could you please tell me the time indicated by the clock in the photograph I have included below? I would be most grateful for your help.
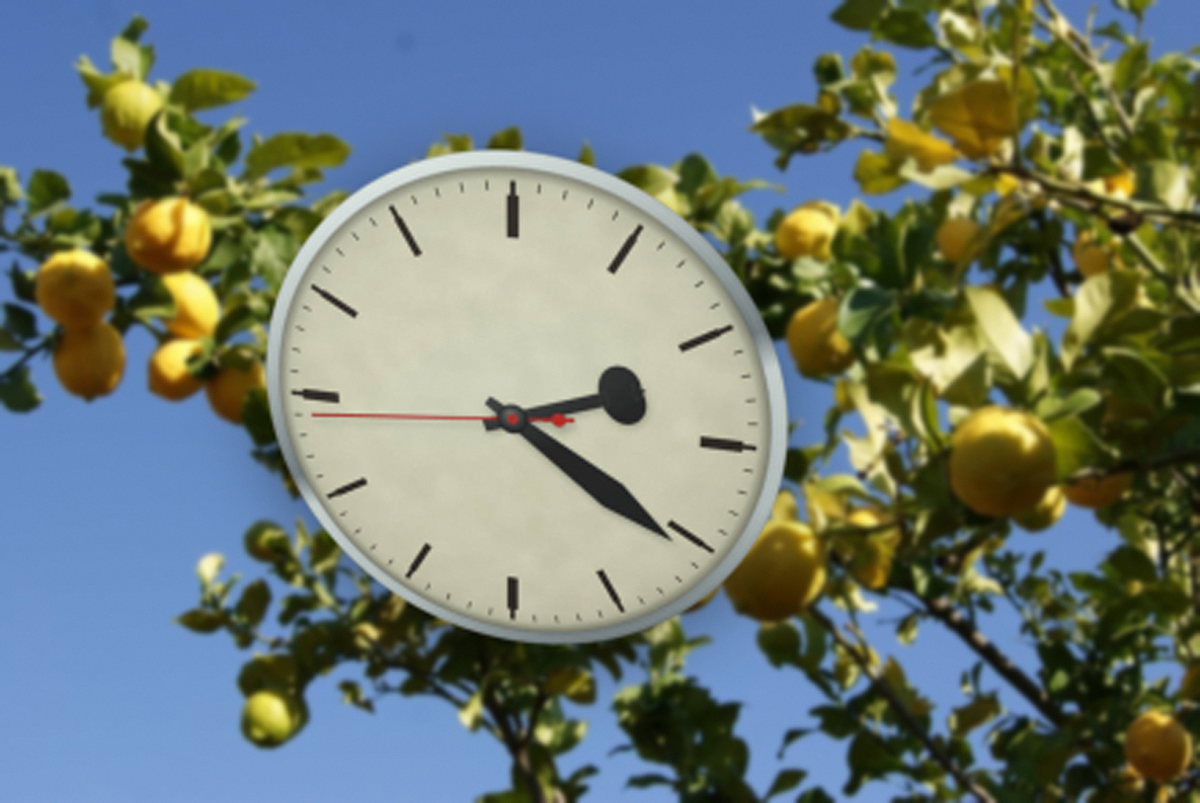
2:20:44
